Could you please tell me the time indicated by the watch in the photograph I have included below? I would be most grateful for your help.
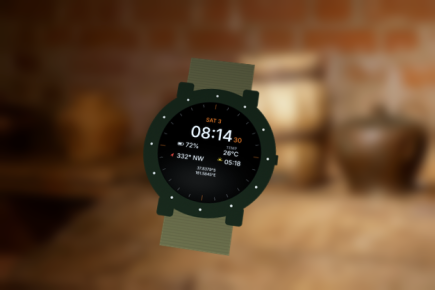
8:14
